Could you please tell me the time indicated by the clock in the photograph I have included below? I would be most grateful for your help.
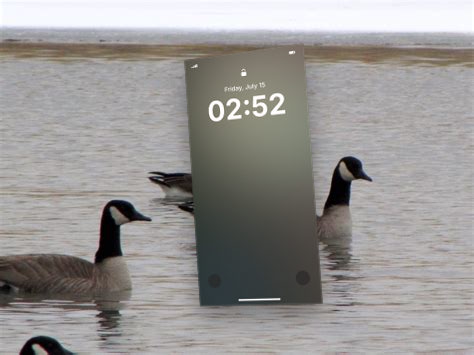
2:52
